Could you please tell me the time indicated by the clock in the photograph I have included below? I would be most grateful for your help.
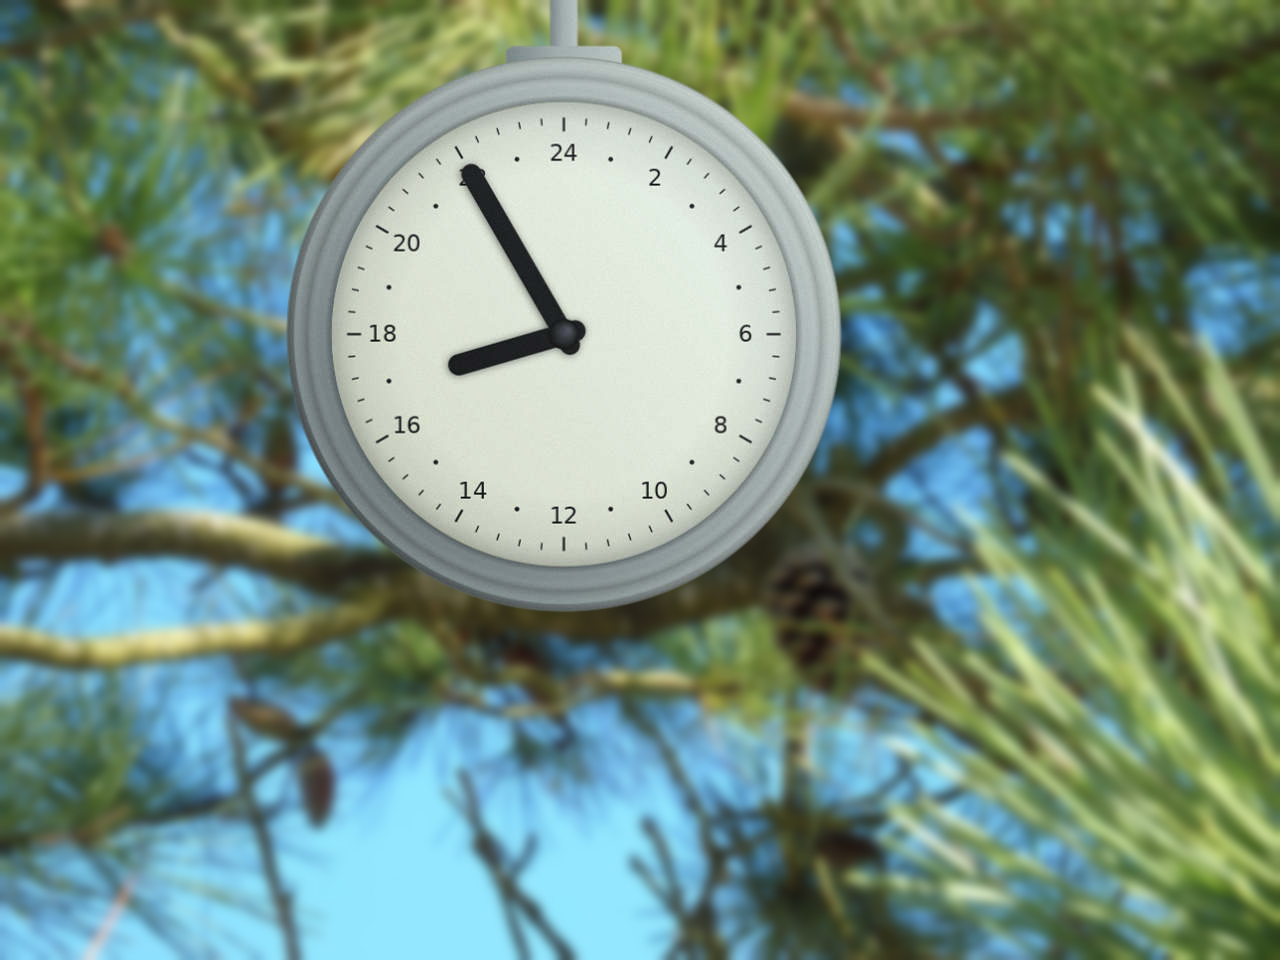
16:55
